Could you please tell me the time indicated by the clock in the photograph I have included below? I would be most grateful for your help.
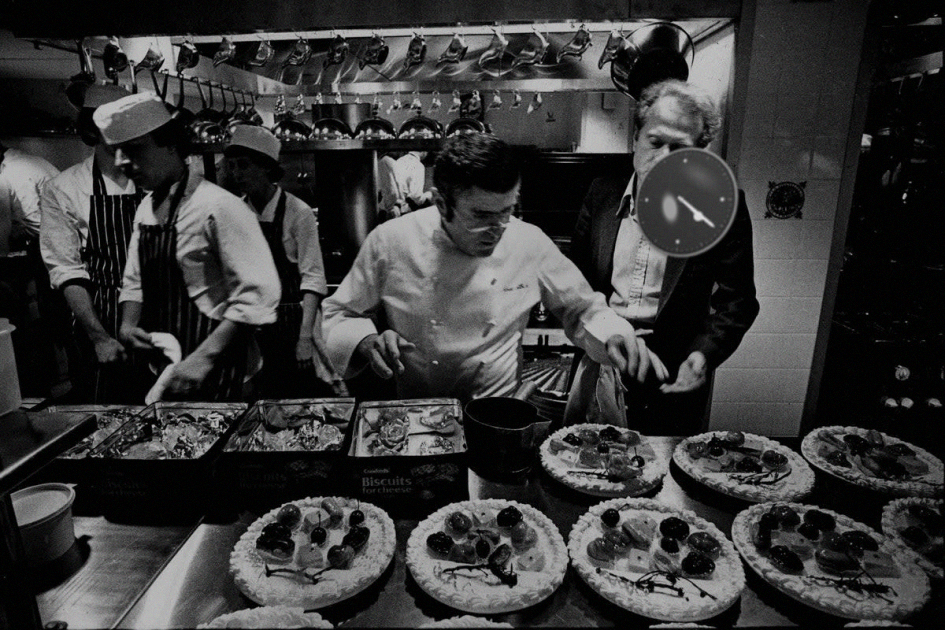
4:21
